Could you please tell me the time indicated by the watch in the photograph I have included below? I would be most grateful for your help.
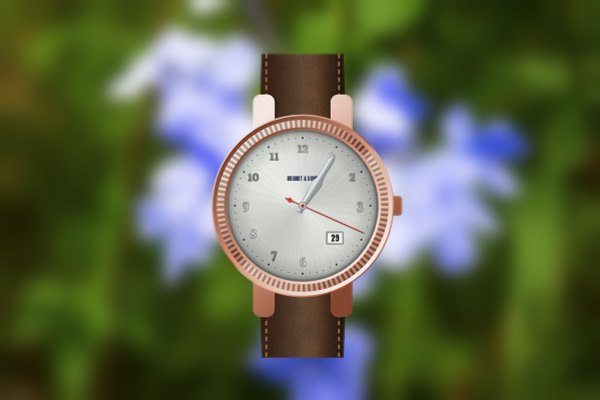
1:05:19
